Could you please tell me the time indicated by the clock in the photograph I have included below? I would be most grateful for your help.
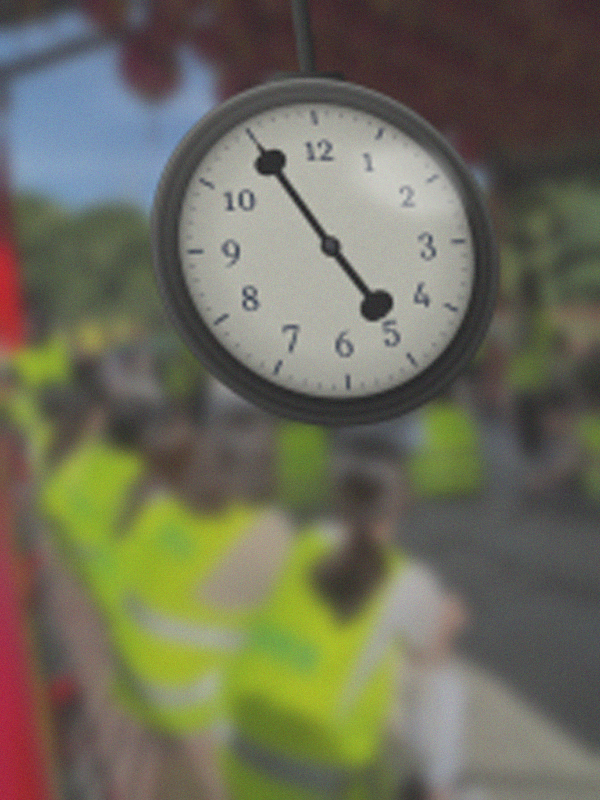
4:55
